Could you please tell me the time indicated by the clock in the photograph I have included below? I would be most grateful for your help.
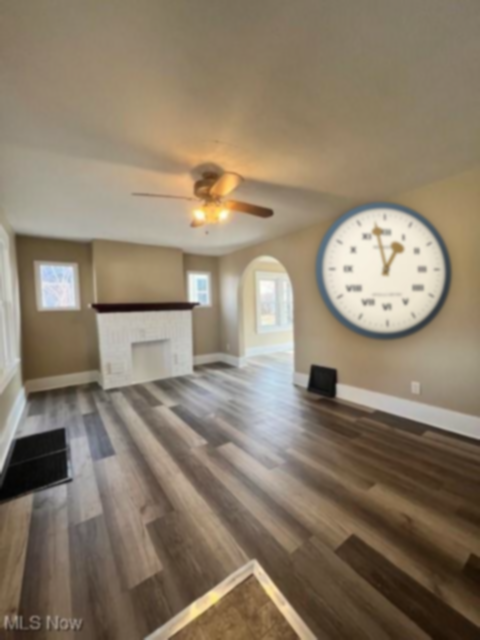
12:58
